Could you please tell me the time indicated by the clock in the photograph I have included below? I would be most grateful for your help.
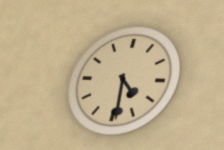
4:29
